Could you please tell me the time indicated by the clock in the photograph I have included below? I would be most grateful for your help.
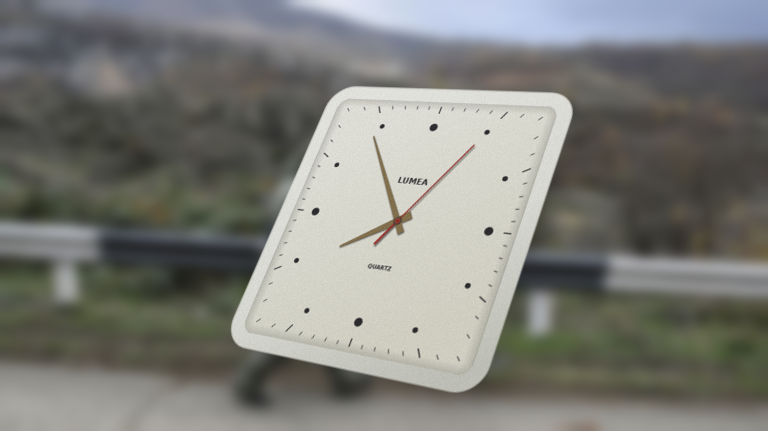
7:54:05
